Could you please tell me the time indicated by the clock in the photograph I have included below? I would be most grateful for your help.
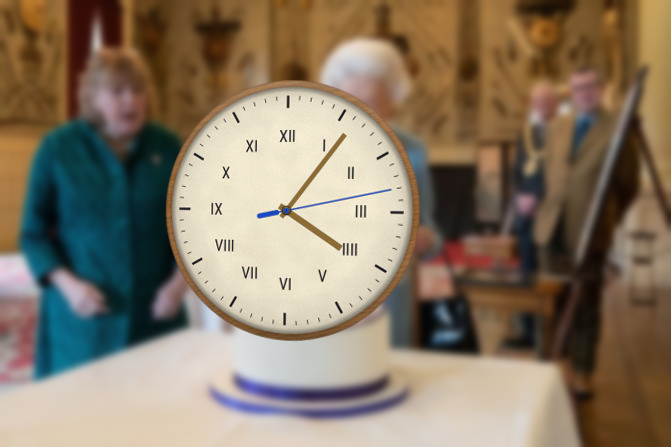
4:06:13
